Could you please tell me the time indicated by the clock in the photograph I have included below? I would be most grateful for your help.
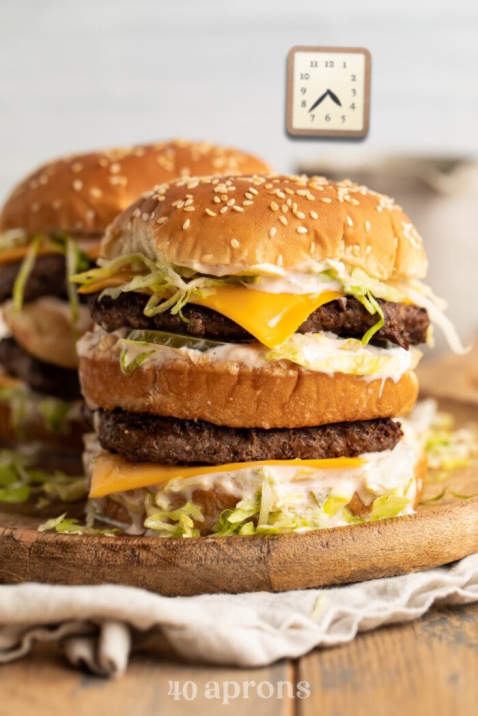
4:37
